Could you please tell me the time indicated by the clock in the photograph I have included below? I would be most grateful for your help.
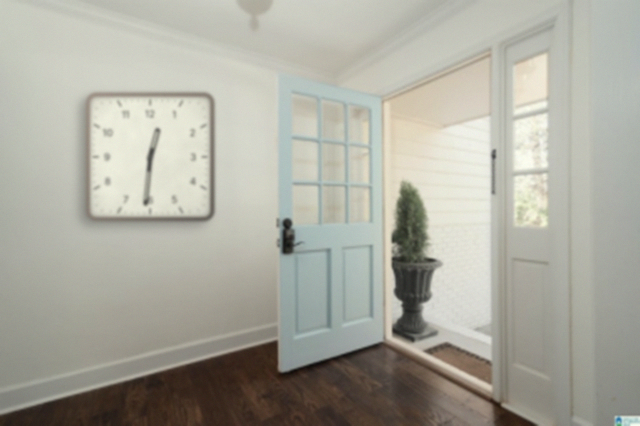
12:31
